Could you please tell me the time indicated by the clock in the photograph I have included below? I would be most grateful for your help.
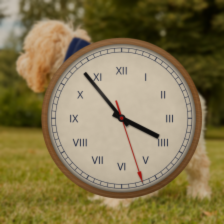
3:53:27
